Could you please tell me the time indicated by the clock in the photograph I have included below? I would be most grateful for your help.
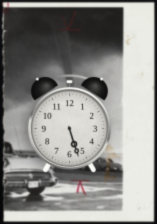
5:27
